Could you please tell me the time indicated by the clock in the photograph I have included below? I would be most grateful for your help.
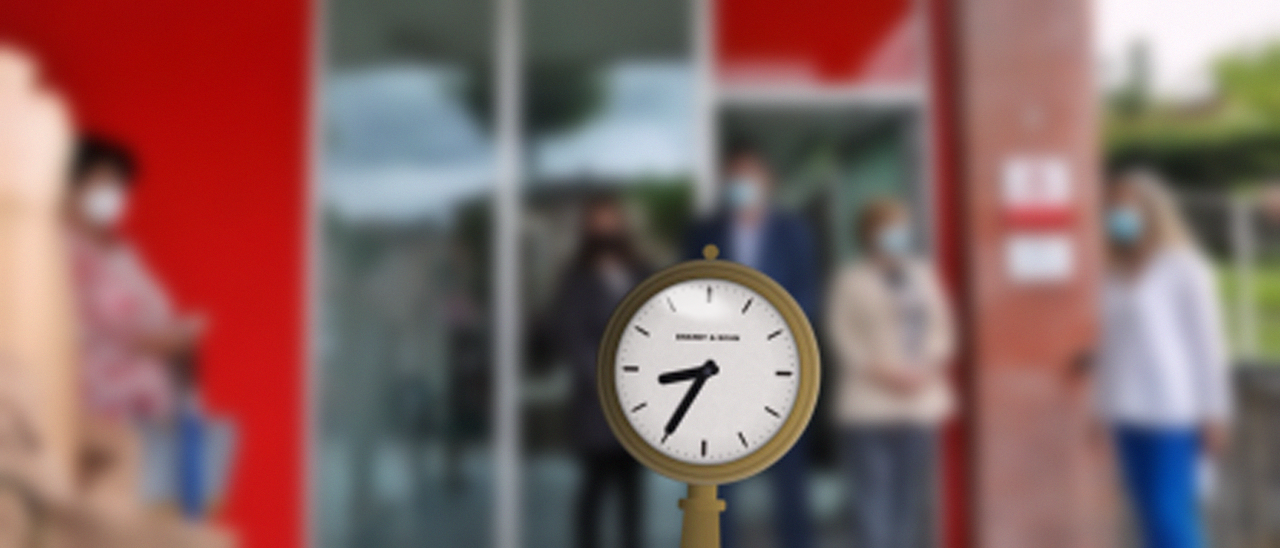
8:35
